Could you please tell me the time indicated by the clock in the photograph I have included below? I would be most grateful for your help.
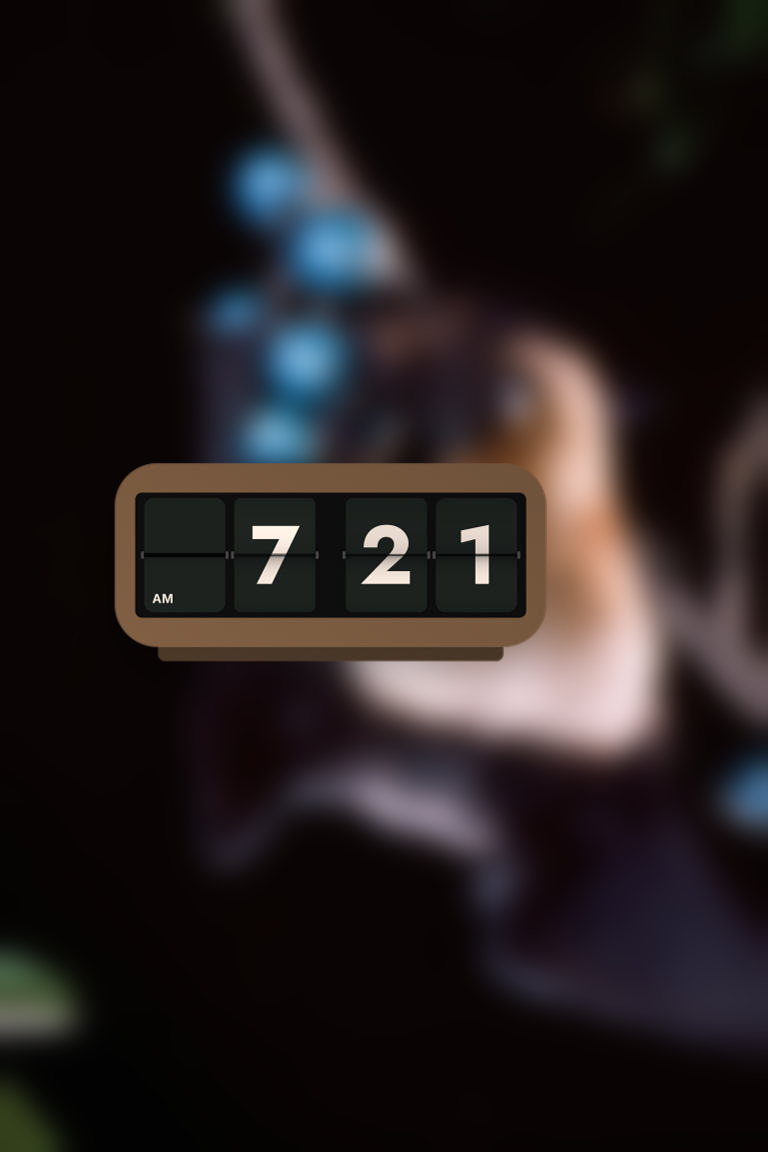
7:21
